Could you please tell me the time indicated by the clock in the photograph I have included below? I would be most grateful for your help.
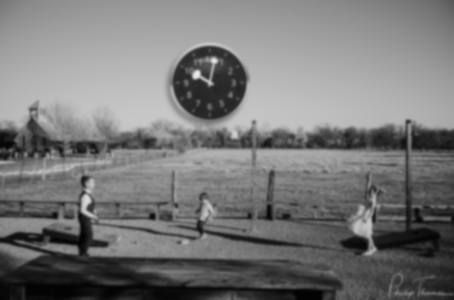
10:02
